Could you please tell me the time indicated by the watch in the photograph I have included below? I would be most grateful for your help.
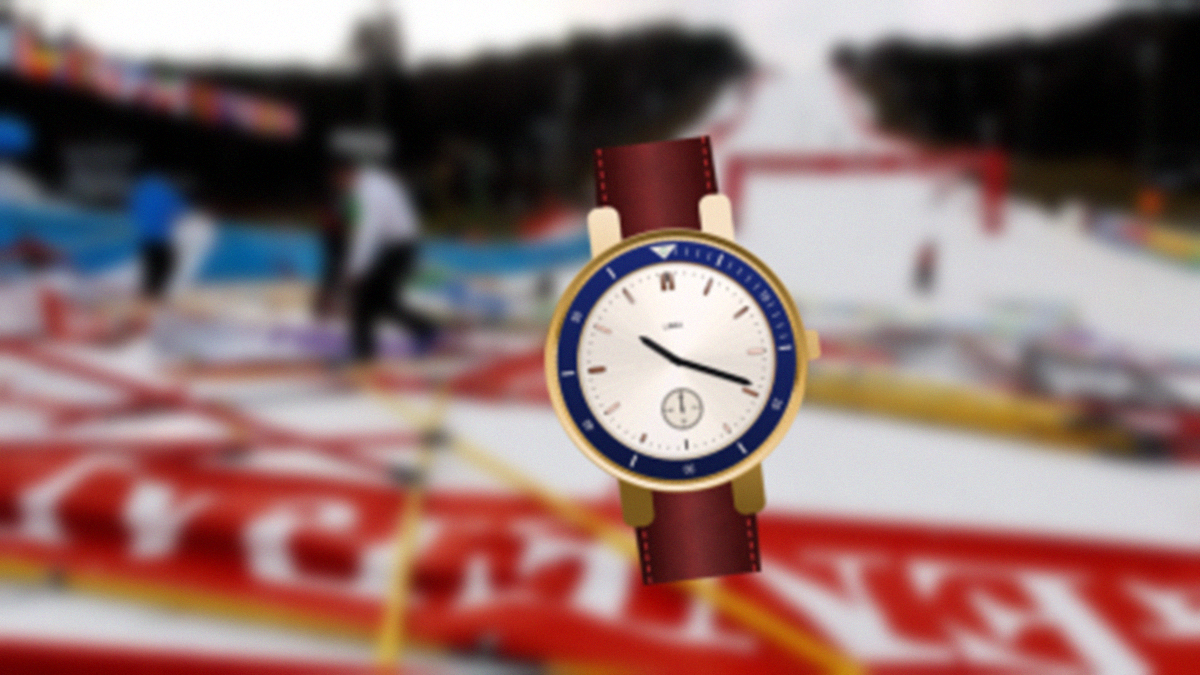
10:19
